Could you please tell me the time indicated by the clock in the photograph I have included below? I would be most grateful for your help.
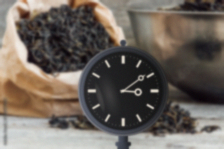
3:09
